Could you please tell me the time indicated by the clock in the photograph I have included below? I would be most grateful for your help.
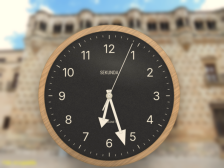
6:27:04
